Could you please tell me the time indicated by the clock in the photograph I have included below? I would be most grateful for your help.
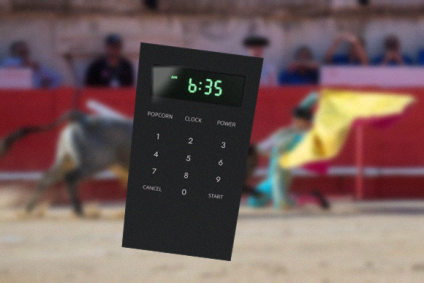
6:35
